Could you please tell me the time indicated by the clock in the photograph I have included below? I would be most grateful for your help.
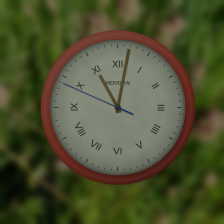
11:01:49
